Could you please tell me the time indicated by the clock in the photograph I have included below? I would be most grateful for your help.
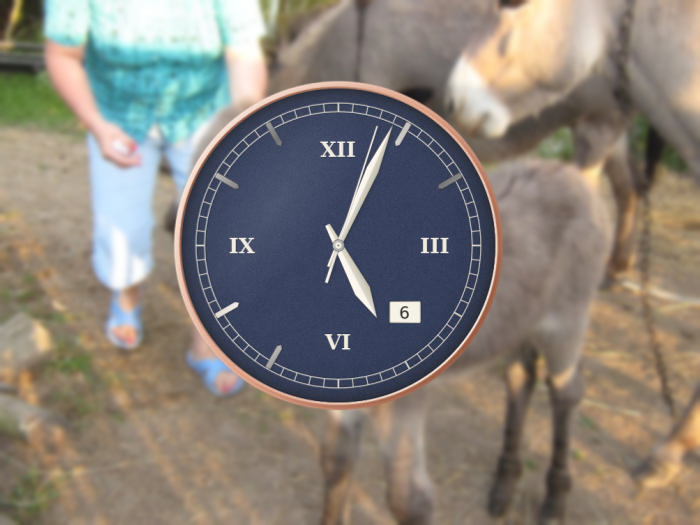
5:04:03
